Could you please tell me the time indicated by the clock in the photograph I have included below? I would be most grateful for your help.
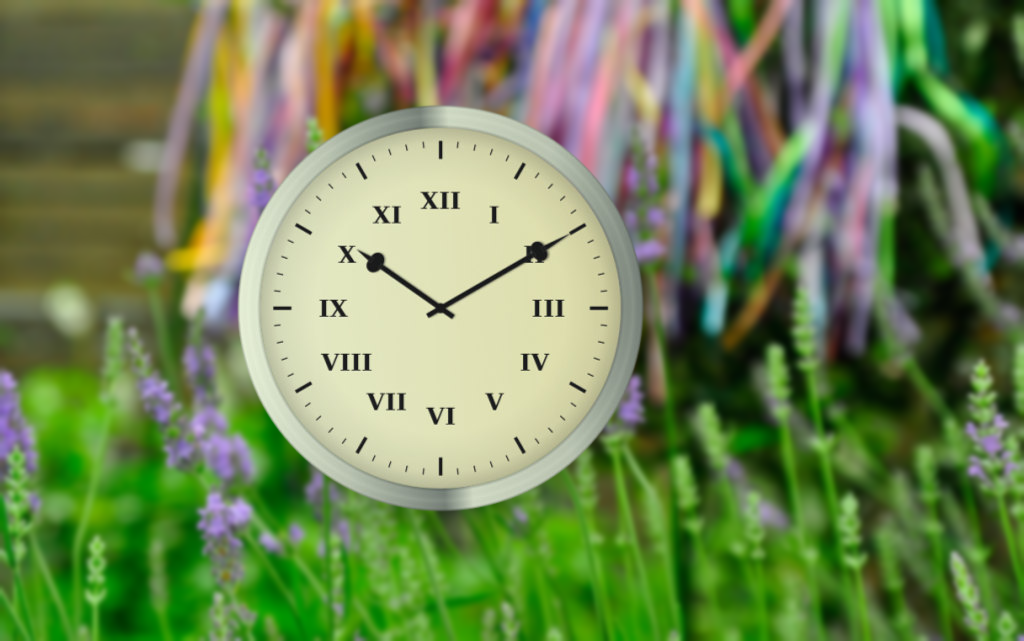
10:10
